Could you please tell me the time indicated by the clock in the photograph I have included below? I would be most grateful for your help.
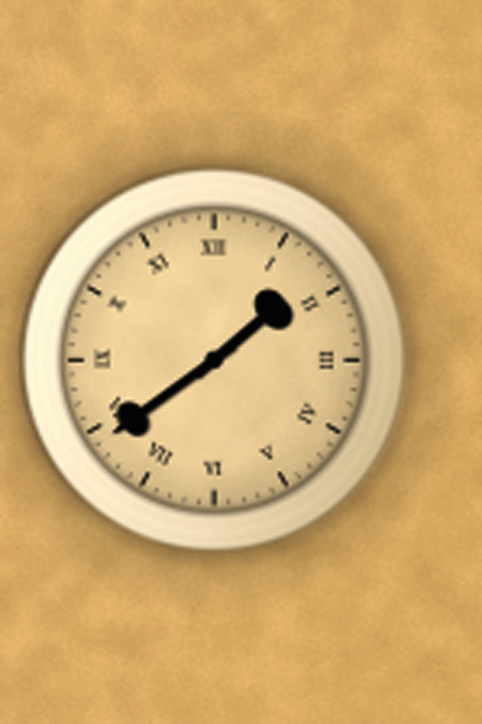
1:39
